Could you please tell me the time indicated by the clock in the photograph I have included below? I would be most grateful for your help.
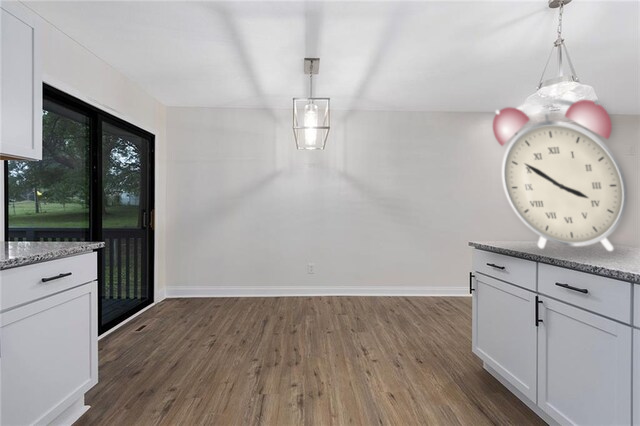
3:51
